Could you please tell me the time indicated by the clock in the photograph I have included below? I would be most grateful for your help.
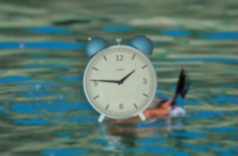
1:46
